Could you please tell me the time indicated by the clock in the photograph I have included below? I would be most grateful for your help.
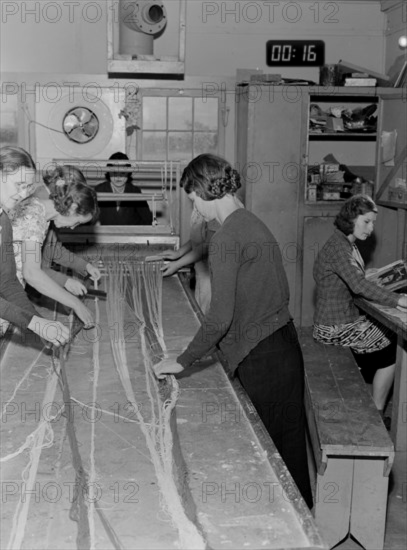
0:16
